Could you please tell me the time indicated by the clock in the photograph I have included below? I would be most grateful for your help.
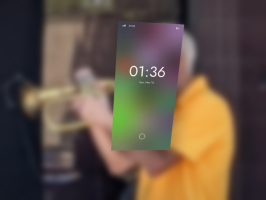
1:36
